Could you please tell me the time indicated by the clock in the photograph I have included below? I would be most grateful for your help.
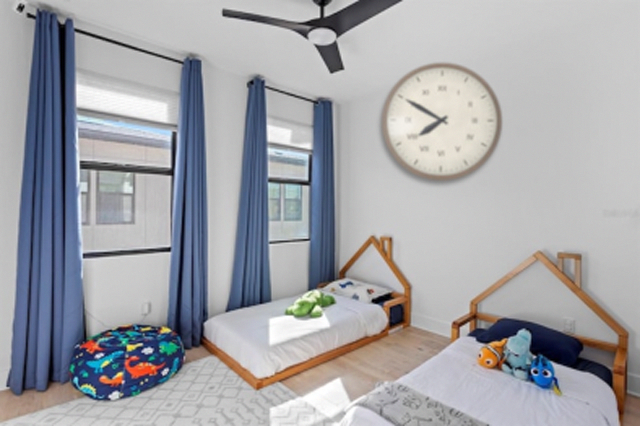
7:50
